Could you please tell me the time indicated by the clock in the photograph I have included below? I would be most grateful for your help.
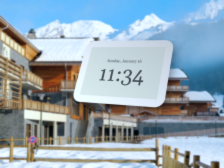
11:34
